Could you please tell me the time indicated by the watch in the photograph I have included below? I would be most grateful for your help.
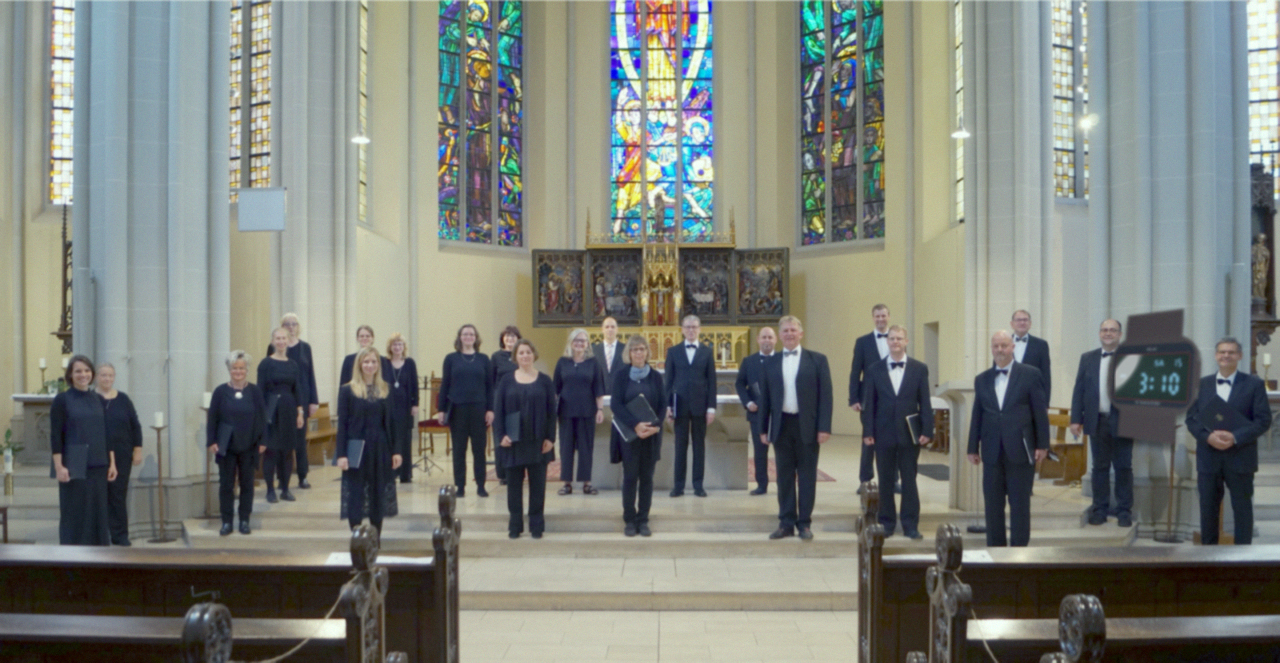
3:10
